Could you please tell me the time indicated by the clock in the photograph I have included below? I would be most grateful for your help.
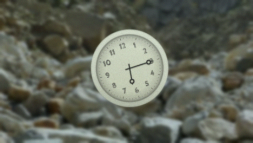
6:15
